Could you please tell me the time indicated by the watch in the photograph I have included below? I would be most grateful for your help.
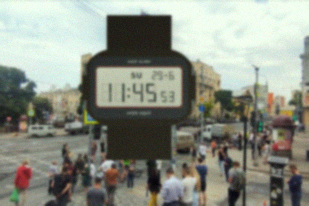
11:45
